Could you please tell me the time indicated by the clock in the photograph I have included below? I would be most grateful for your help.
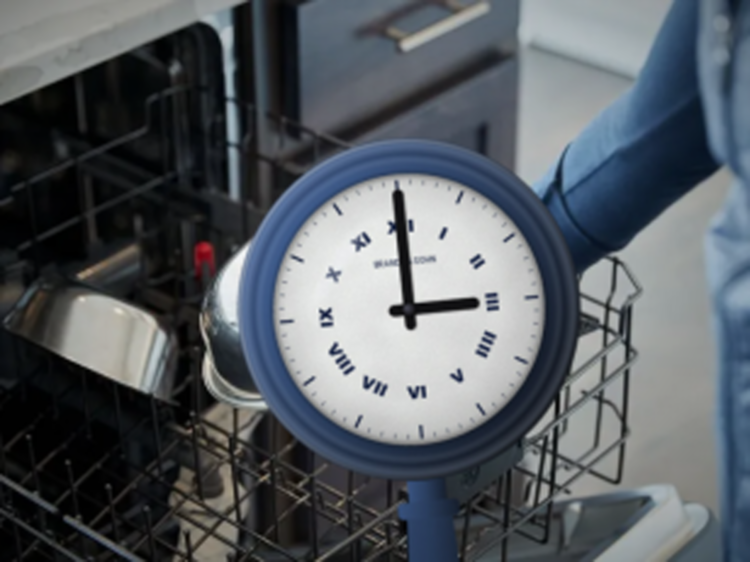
3:00
